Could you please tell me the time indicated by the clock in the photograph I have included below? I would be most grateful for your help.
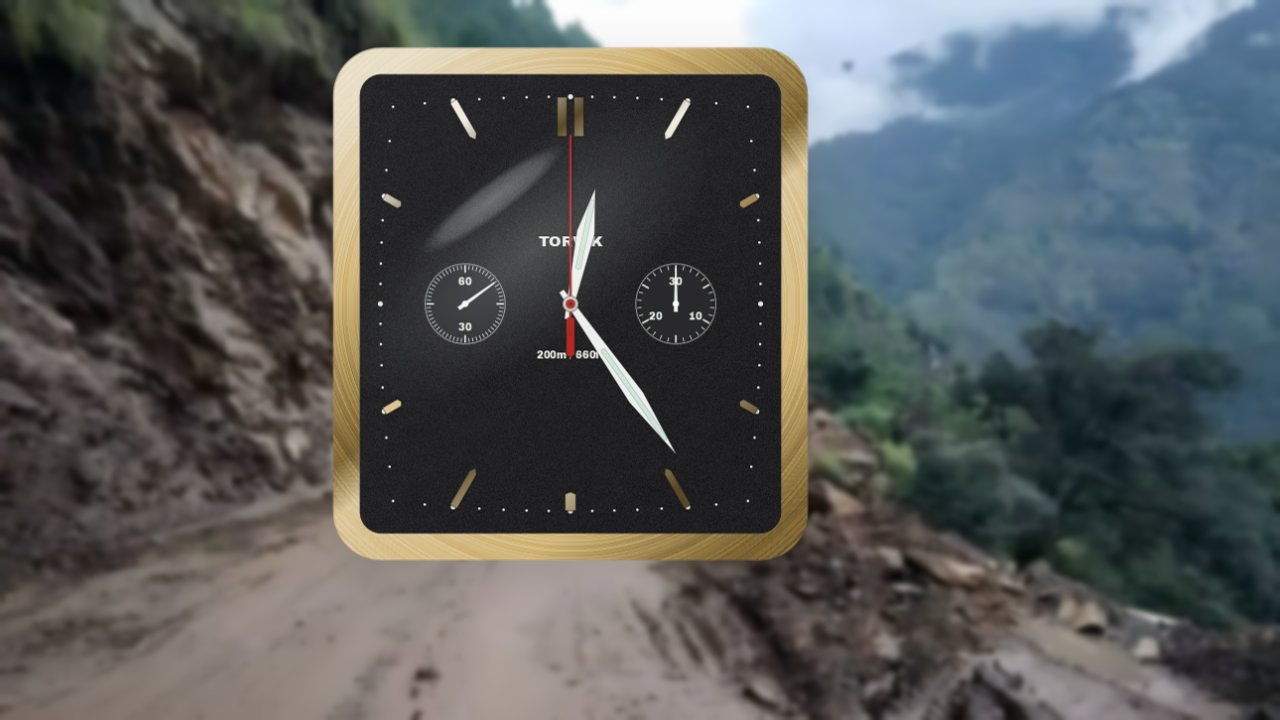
12:24:09
